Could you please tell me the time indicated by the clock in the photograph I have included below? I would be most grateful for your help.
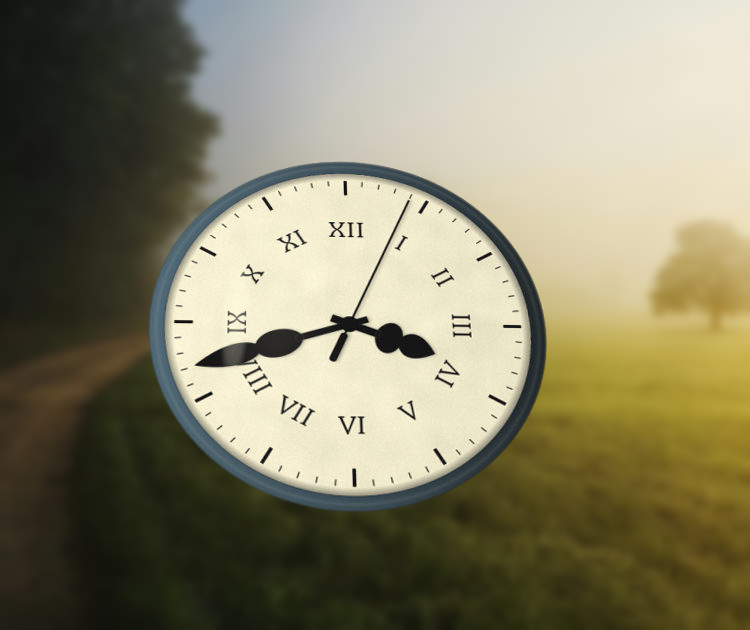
3:42:04
